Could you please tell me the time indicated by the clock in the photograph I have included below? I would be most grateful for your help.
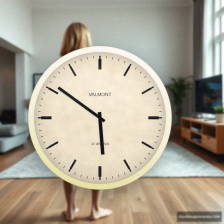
5:51
